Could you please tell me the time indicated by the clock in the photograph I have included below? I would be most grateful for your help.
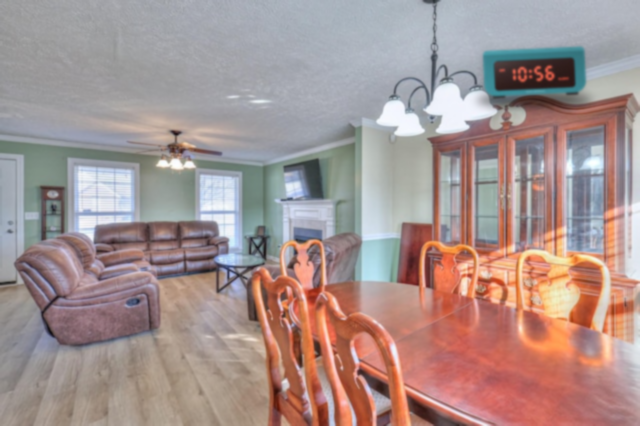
10:56
